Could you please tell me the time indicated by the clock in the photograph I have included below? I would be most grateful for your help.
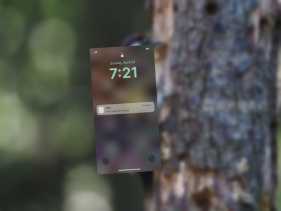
7:21
